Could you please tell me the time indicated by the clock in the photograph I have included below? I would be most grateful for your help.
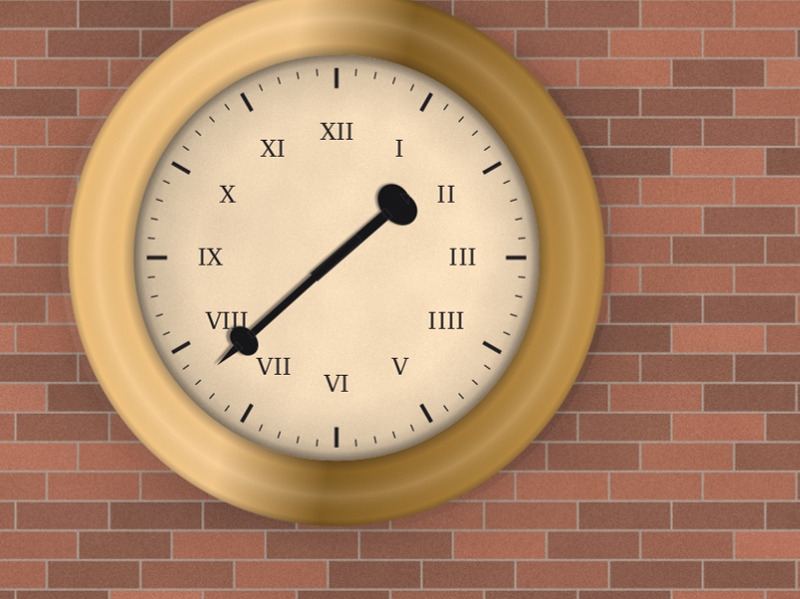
1:38
